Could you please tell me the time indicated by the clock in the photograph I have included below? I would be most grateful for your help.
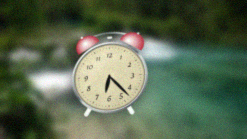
6:23
